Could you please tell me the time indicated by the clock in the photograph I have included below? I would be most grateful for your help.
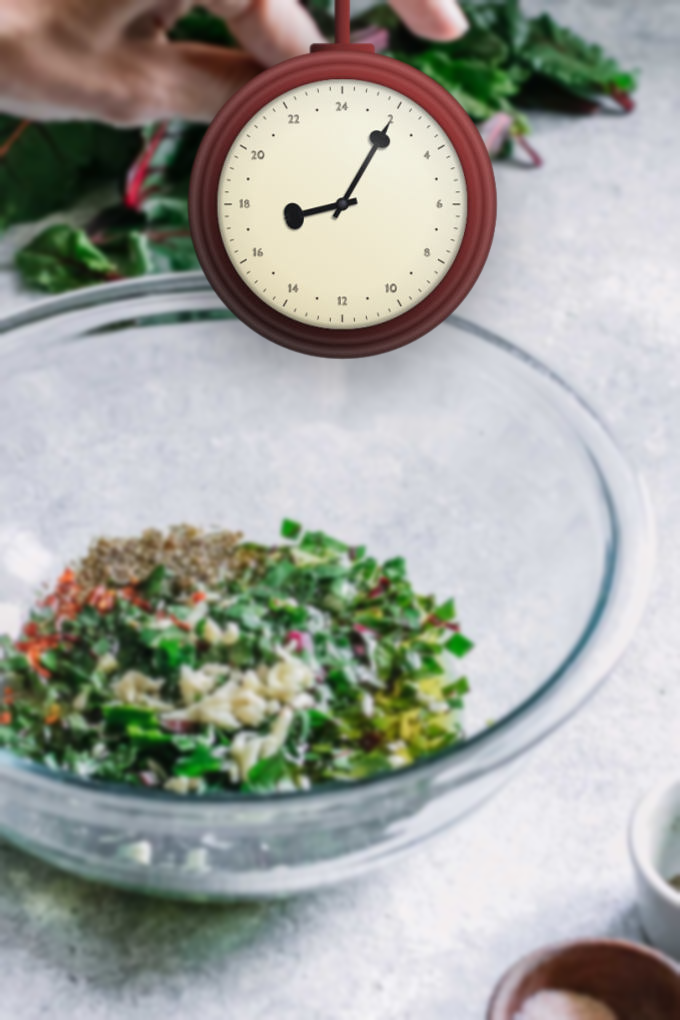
17:05
